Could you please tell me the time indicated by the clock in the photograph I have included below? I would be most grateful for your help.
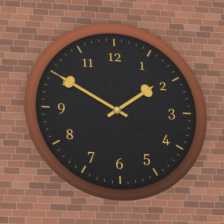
1:50
